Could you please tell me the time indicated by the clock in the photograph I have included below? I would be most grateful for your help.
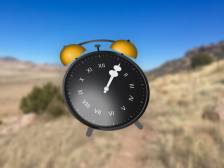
1:06
